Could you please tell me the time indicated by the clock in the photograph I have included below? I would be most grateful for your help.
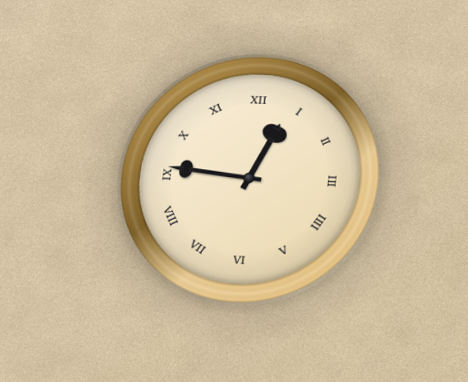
12:46
